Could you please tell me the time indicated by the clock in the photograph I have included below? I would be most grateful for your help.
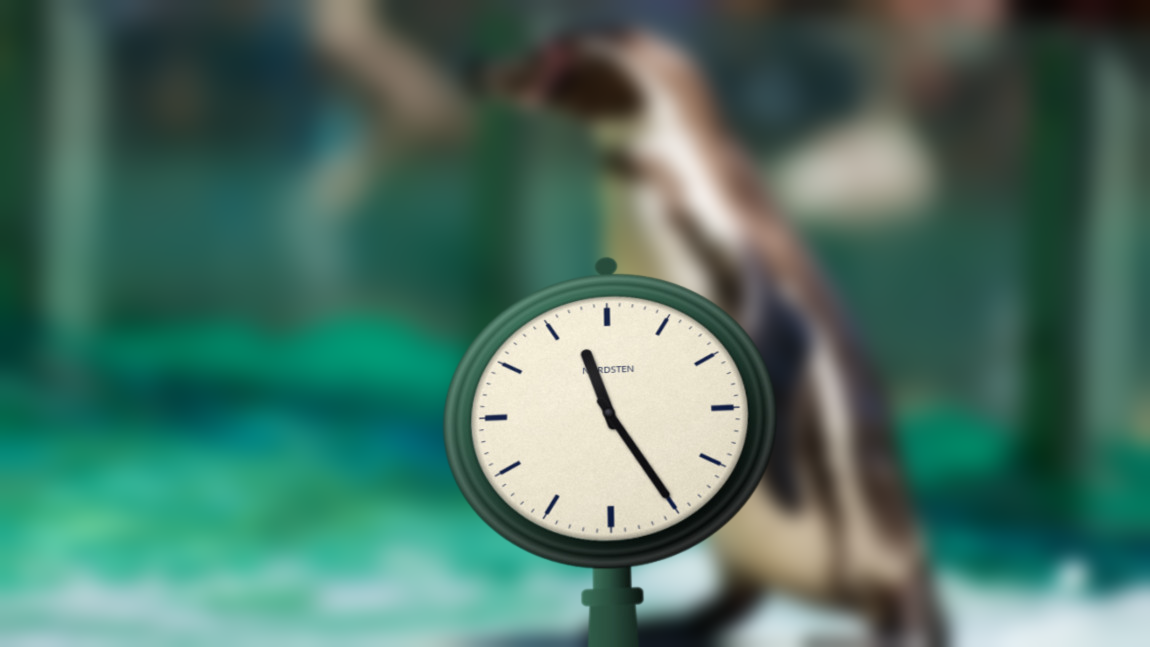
11:25
